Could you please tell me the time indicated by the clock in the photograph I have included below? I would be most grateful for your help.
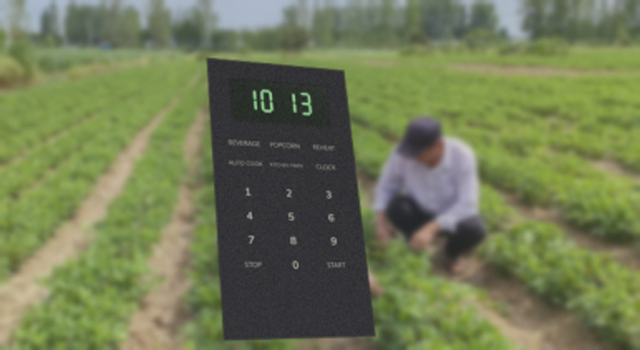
10:13
